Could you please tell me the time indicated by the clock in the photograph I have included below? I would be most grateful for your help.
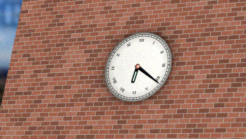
6:21
